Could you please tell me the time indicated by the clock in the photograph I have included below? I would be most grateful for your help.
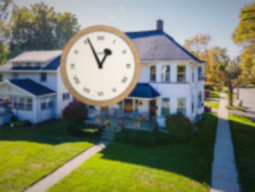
12:56
